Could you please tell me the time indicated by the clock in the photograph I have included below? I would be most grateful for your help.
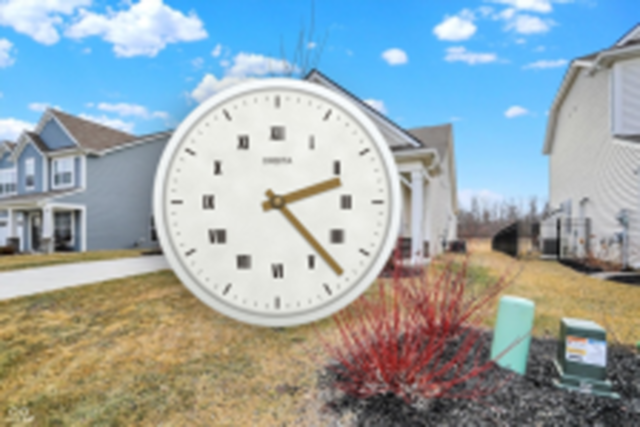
2:23
